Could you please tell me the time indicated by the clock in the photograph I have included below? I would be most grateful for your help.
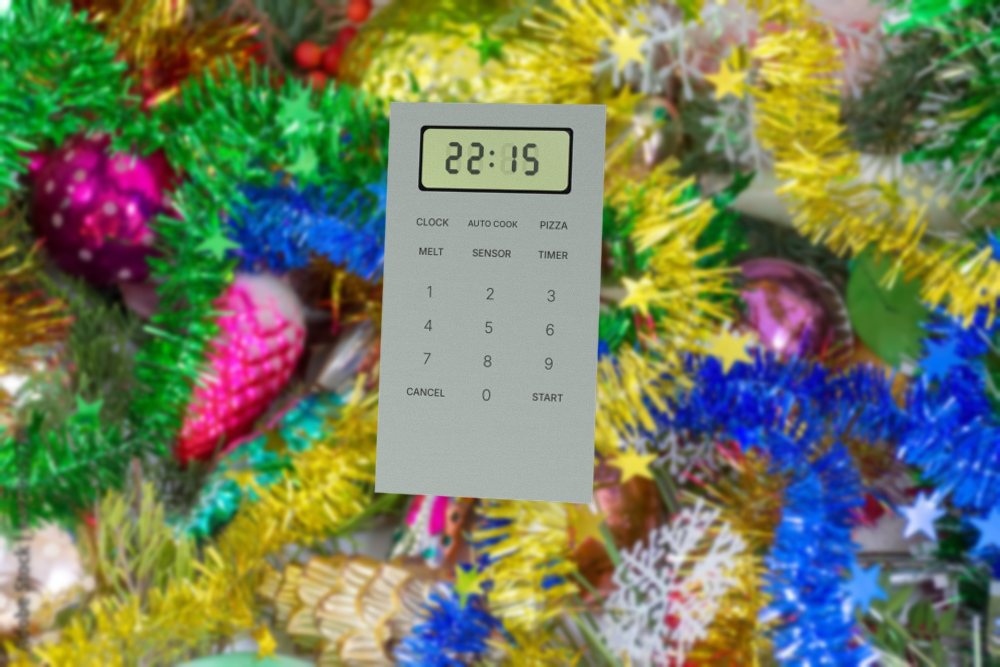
22:15
